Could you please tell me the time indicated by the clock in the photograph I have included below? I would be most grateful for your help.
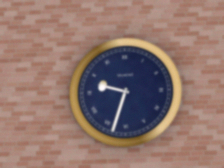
9:33
